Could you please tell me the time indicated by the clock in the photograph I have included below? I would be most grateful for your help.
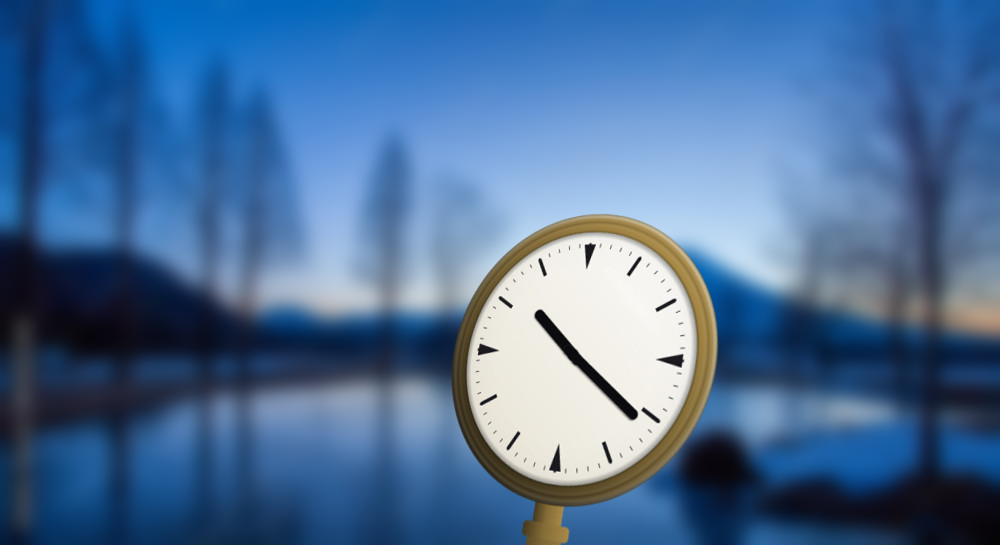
10:21
